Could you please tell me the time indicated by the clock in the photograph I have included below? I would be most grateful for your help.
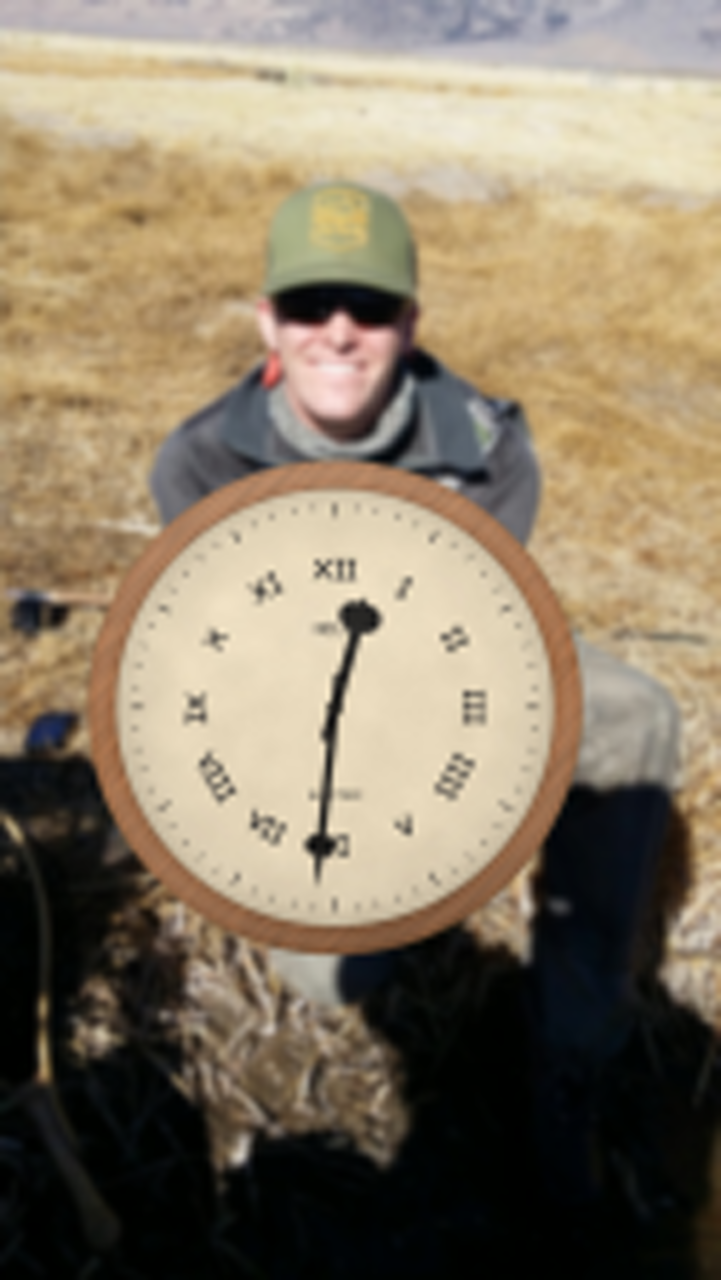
12:31
